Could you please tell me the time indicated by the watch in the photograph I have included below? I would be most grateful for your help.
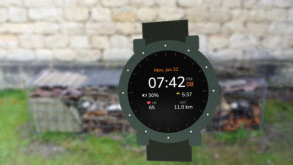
7:42
